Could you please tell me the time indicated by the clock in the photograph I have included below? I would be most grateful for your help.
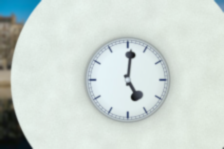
5:01
